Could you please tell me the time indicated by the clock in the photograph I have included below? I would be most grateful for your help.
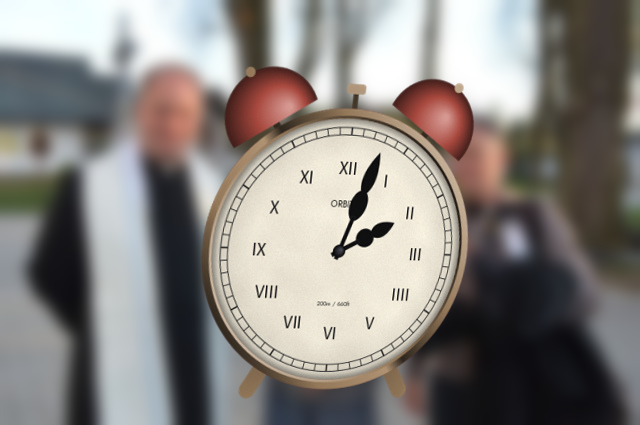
2:03
